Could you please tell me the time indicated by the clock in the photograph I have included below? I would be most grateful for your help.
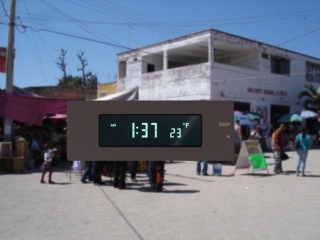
1:37
